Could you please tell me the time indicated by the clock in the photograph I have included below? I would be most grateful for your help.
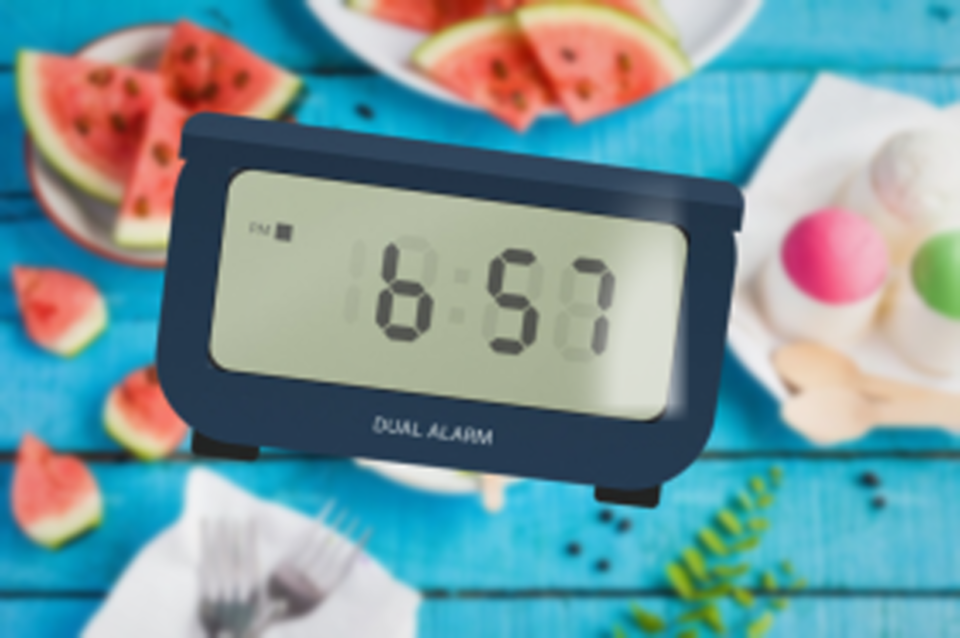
6:57
